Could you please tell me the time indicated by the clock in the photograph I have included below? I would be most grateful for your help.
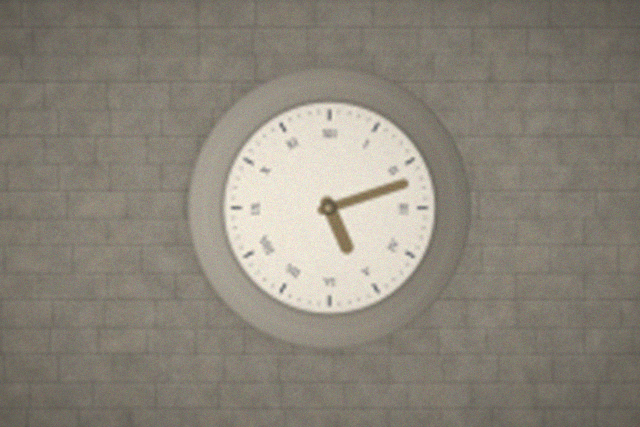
5:12
